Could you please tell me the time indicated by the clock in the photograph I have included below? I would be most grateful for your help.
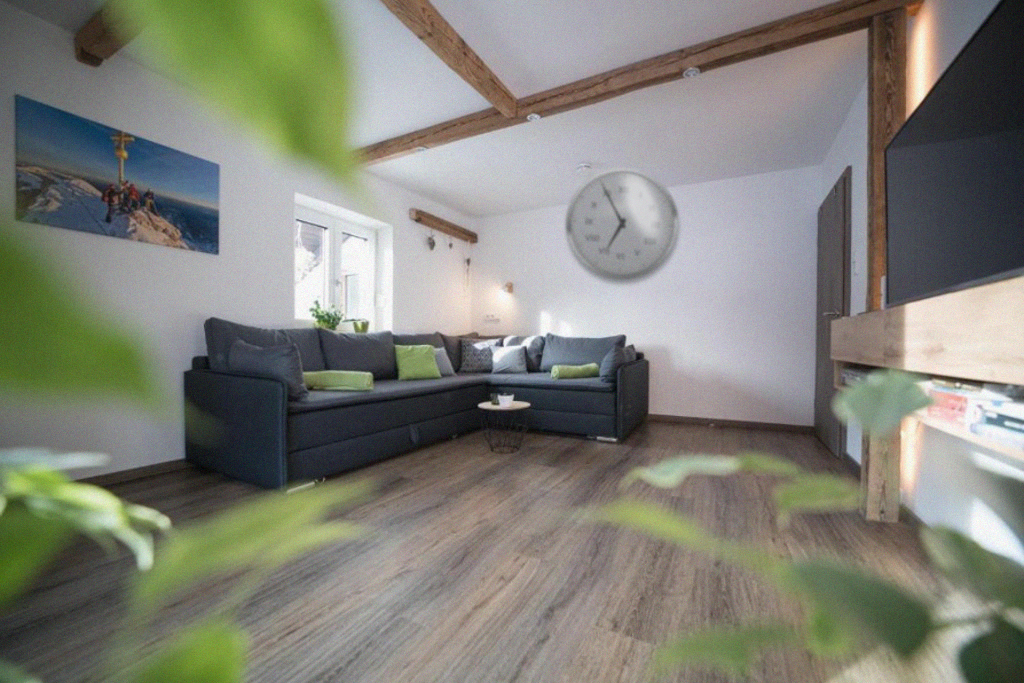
6:55
